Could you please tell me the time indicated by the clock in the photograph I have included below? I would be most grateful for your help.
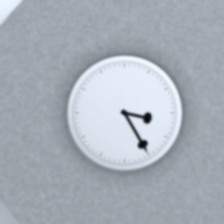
3:25
